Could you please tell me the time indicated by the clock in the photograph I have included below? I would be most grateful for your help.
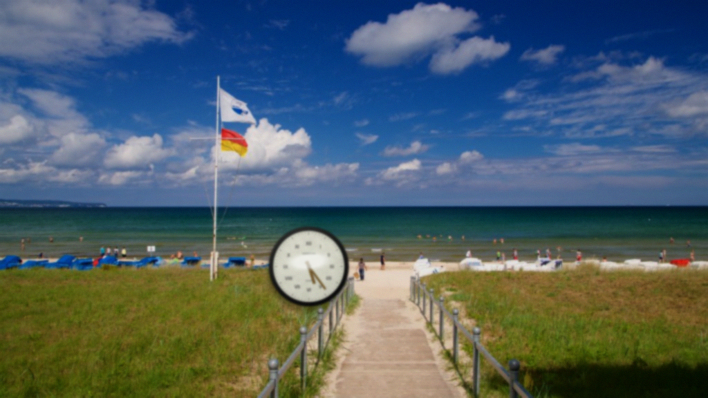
5:24
